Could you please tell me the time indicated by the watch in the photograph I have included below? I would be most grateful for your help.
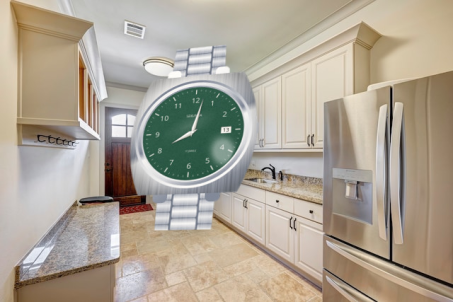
8:02
